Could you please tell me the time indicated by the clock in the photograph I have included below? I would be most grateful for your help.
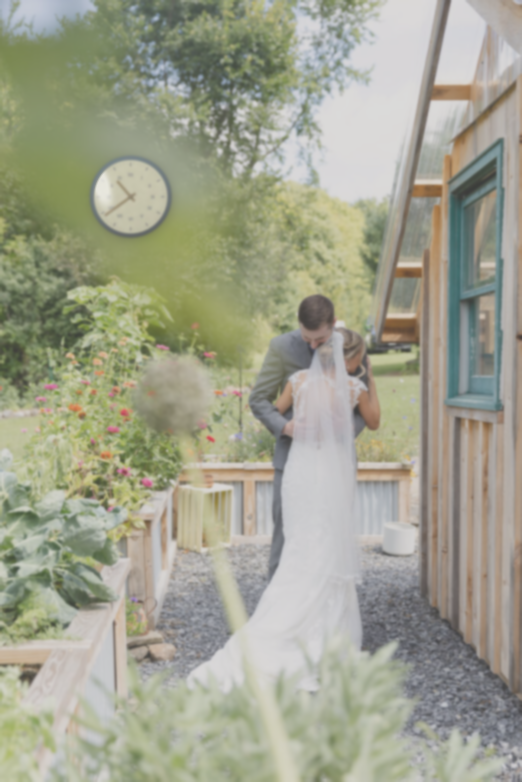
10:39
